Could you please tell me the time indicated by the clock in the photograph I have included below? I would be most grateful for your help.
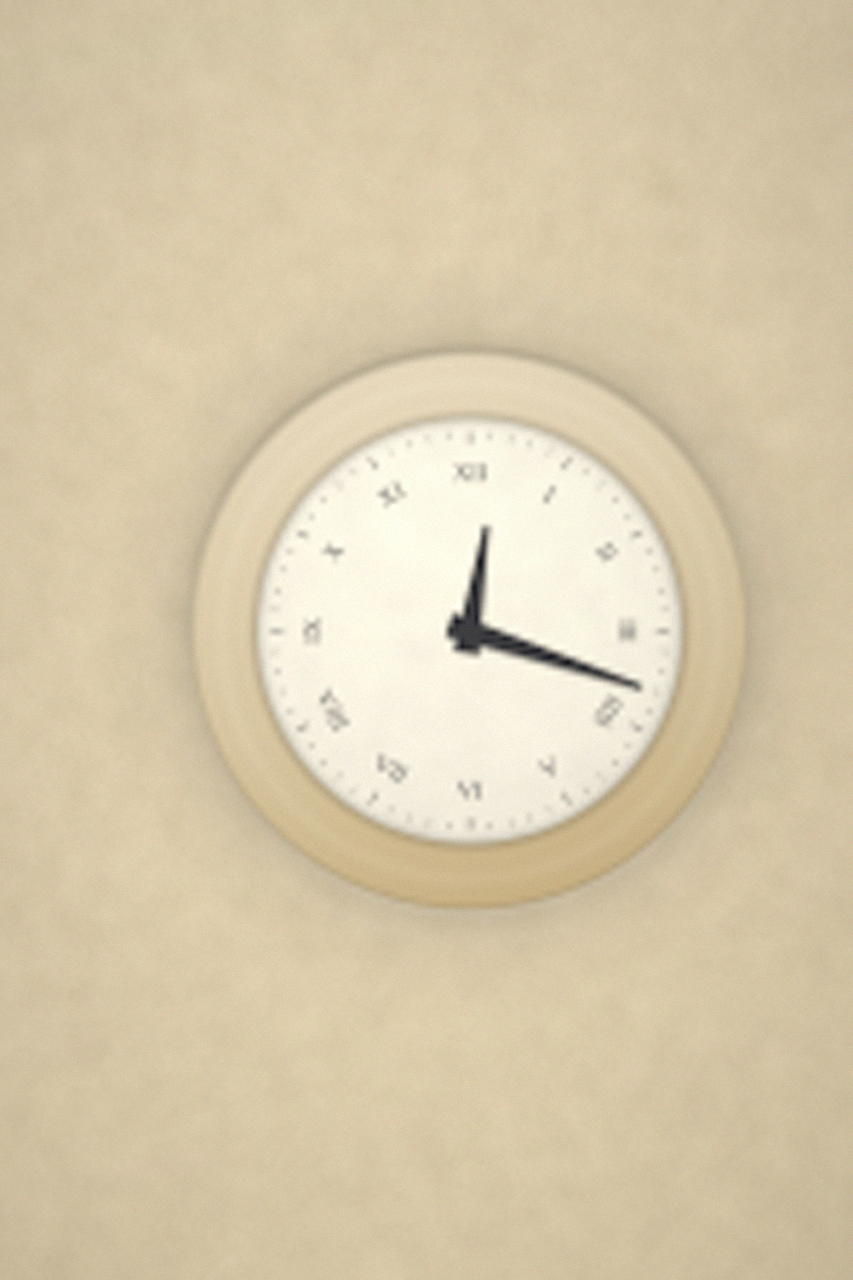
12:18
